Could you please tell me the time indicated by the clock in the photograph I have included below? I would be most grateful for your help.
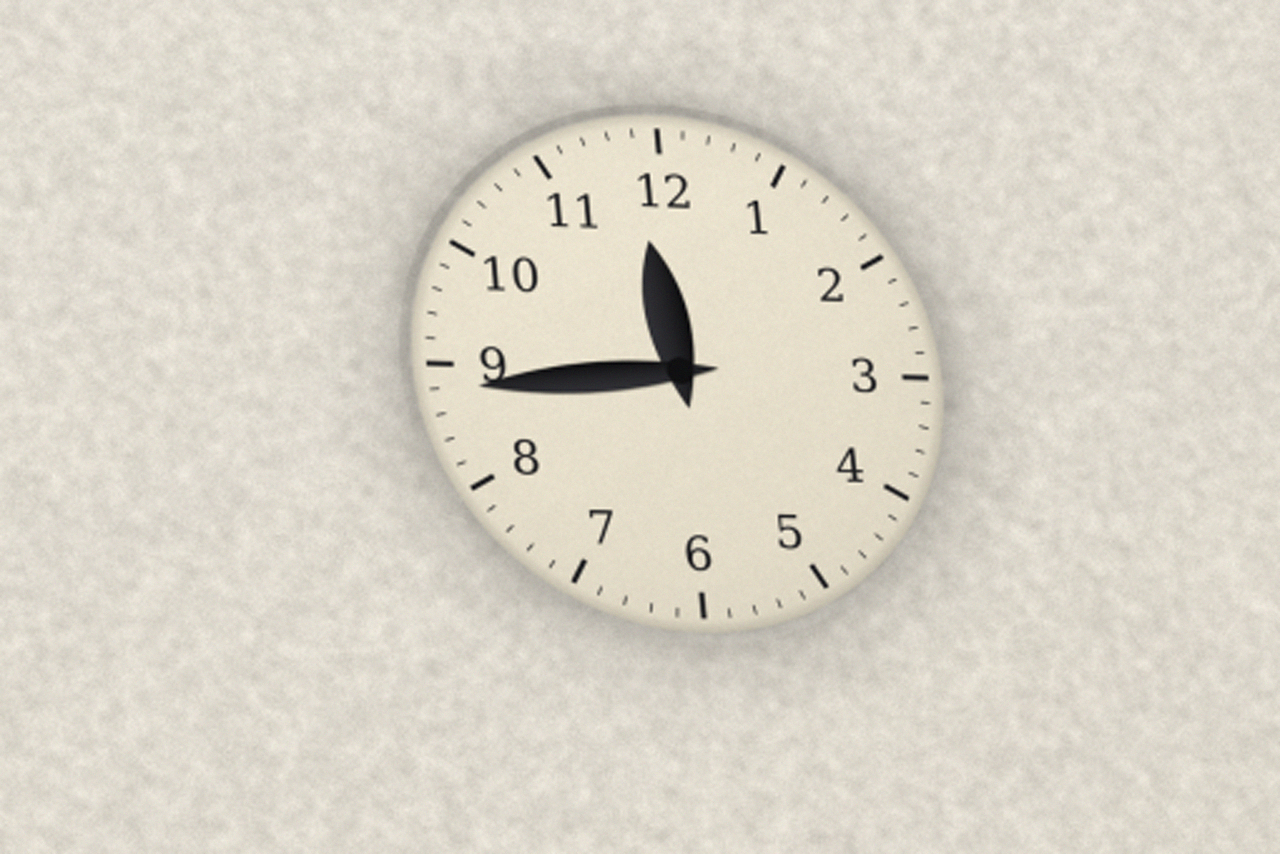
11:44
